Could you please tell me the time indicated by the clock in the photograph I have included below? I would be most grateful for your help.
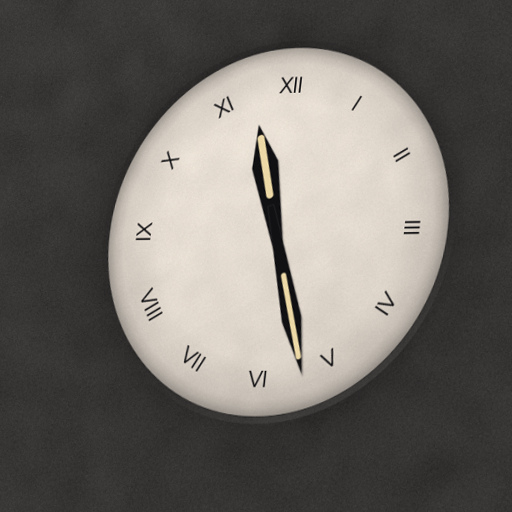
11:27
